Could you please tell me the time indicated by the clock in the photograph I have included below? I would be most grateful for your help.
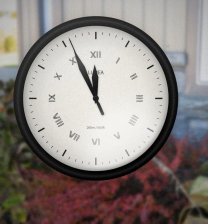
11:55:56
